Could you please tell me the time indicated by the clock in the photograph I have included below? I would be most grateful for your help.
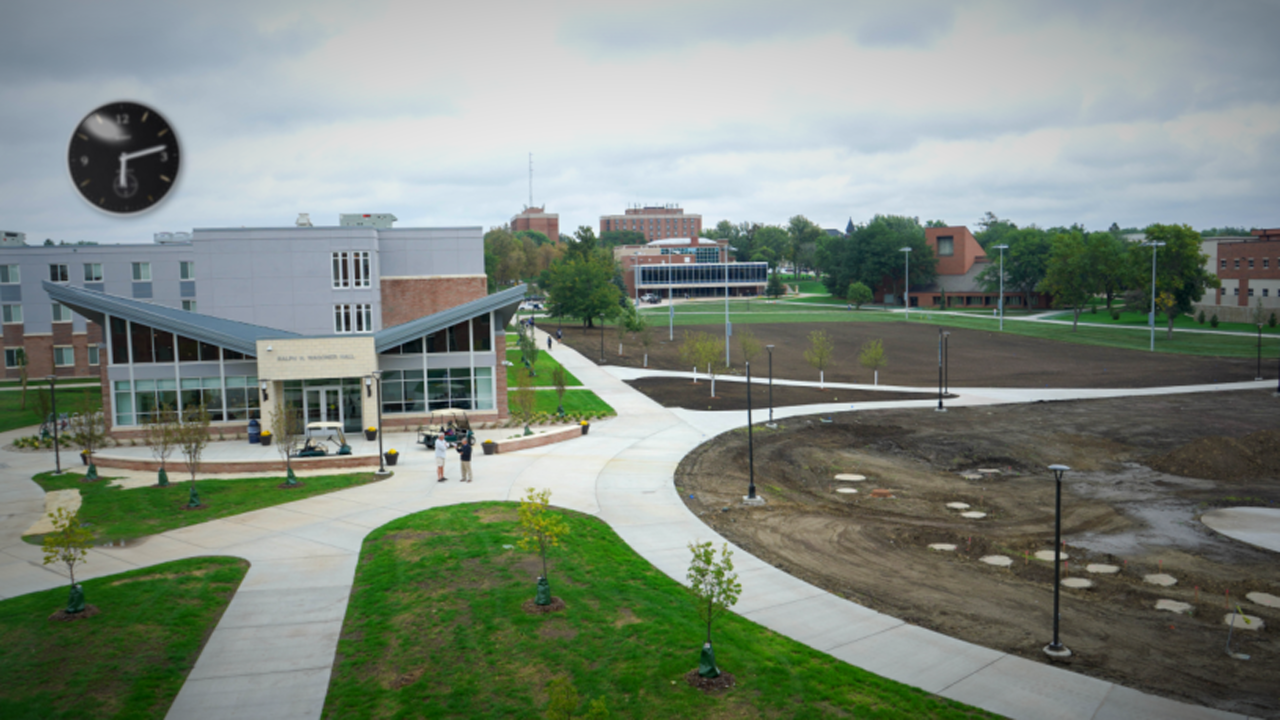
6:13
